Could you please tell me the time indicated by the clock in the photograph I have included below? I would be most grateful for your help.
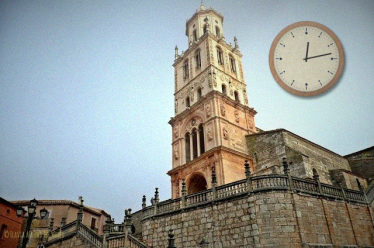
12:13
